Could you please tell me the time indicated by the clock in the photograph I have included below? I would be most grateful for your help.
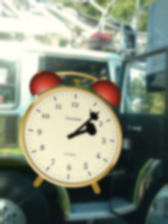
2:07
